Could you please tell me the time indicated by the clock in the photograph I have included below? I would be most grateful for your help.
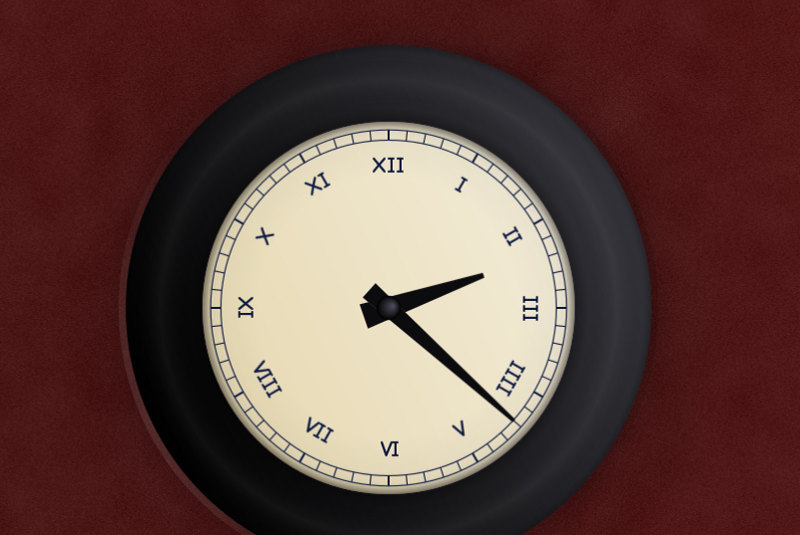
2:22
